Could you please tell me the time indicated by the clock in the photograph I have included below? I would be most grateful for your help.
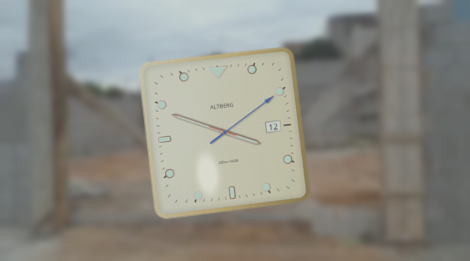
3:49:10
